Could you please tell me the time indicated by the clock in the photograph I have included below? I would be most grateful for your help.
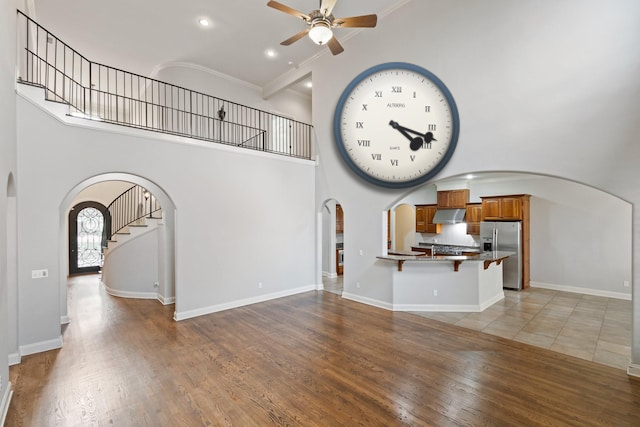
4:18
